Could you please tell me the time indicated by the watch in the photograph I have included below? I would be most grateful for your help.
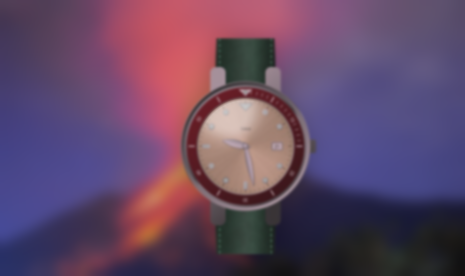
9:28
